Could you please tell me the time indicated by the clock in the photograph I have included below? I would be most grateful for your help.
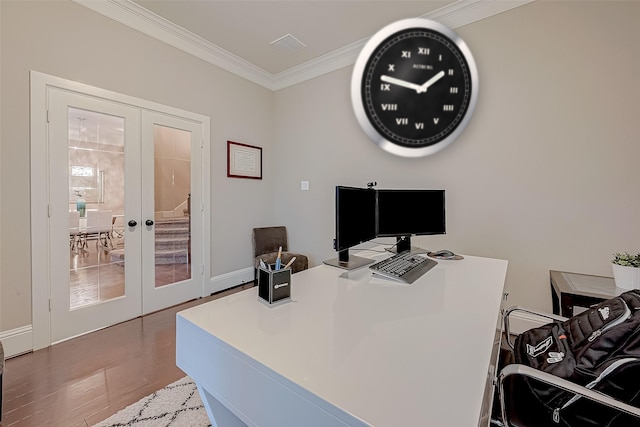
1:47
